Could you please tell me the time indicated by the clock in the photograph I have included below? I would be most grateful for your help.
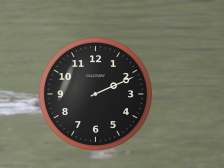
2:11
